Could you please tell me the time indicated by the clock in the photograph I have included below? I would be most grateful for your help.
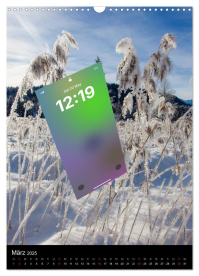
12:19
